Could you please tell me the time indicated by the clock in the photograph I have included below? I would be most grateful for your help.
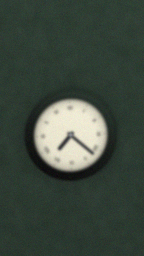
7:22
